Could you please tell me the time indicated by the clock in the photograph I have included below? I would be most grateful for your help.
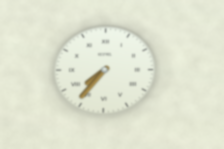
7:36
